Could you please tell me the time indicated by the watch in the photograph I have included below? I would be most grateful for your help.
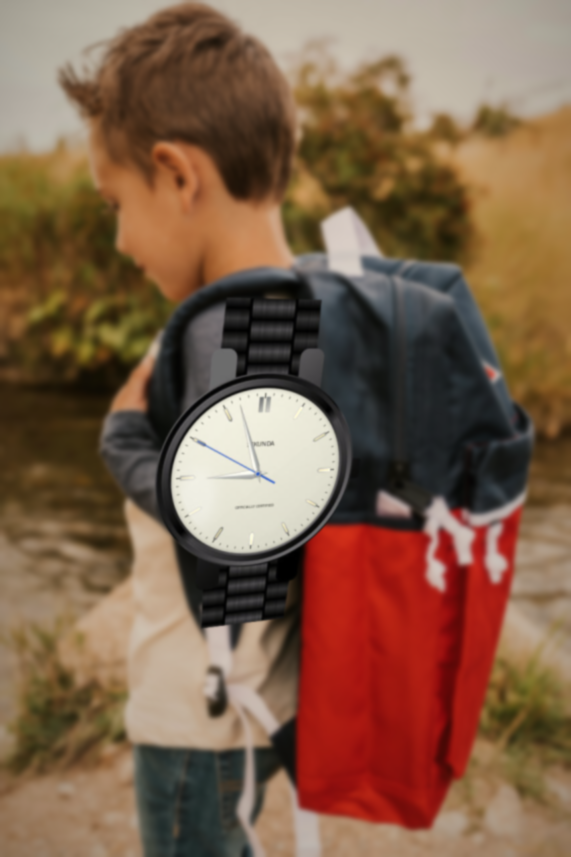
8:56:50
